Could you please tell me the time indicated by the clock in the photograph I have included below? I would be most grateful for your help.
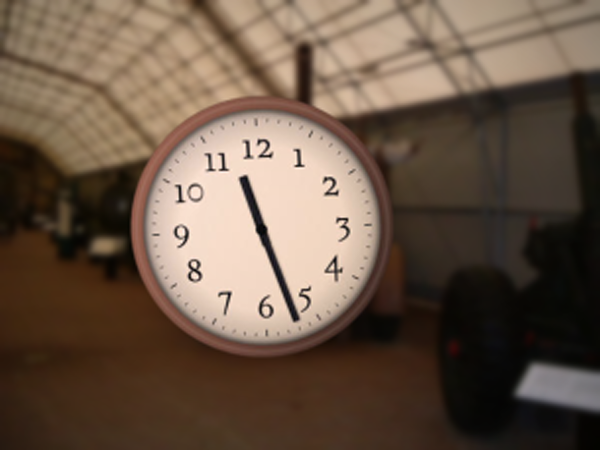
11:27
